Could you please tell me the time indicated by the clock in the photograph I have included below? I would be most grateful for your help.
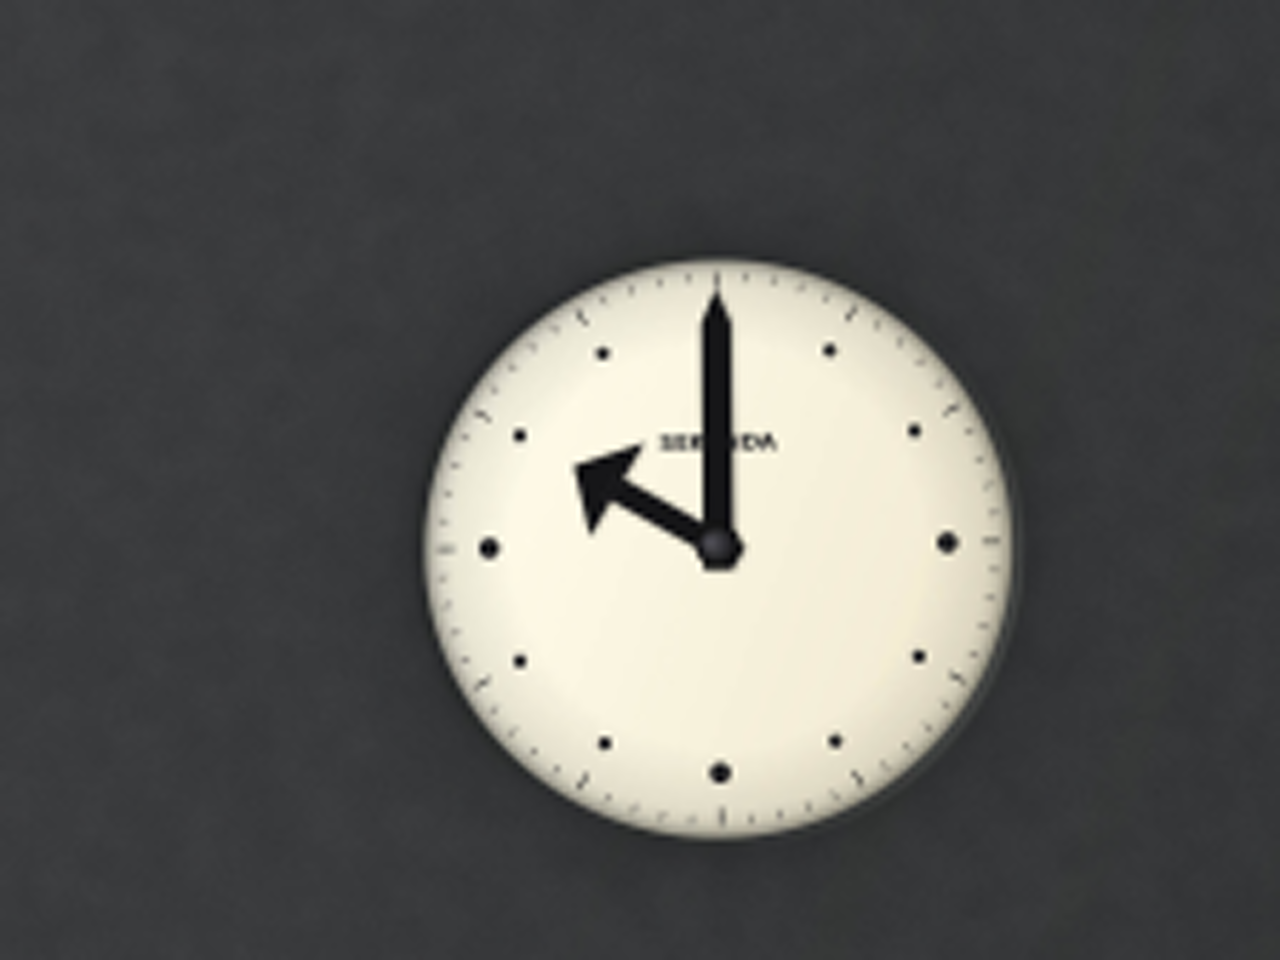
10:00
